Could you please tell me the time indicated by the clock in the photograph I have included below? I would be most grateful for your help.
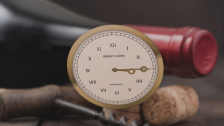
3:15
